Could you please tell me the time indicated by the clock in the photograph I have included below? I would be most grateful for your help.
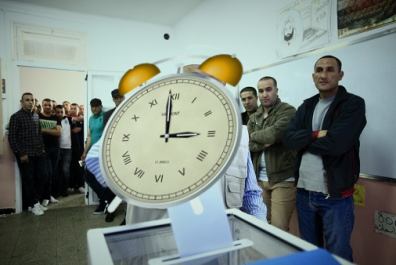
2:59
